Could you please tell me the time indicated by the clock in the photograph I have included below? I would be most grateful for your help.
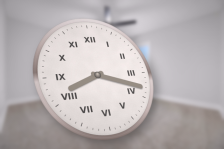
8:18
